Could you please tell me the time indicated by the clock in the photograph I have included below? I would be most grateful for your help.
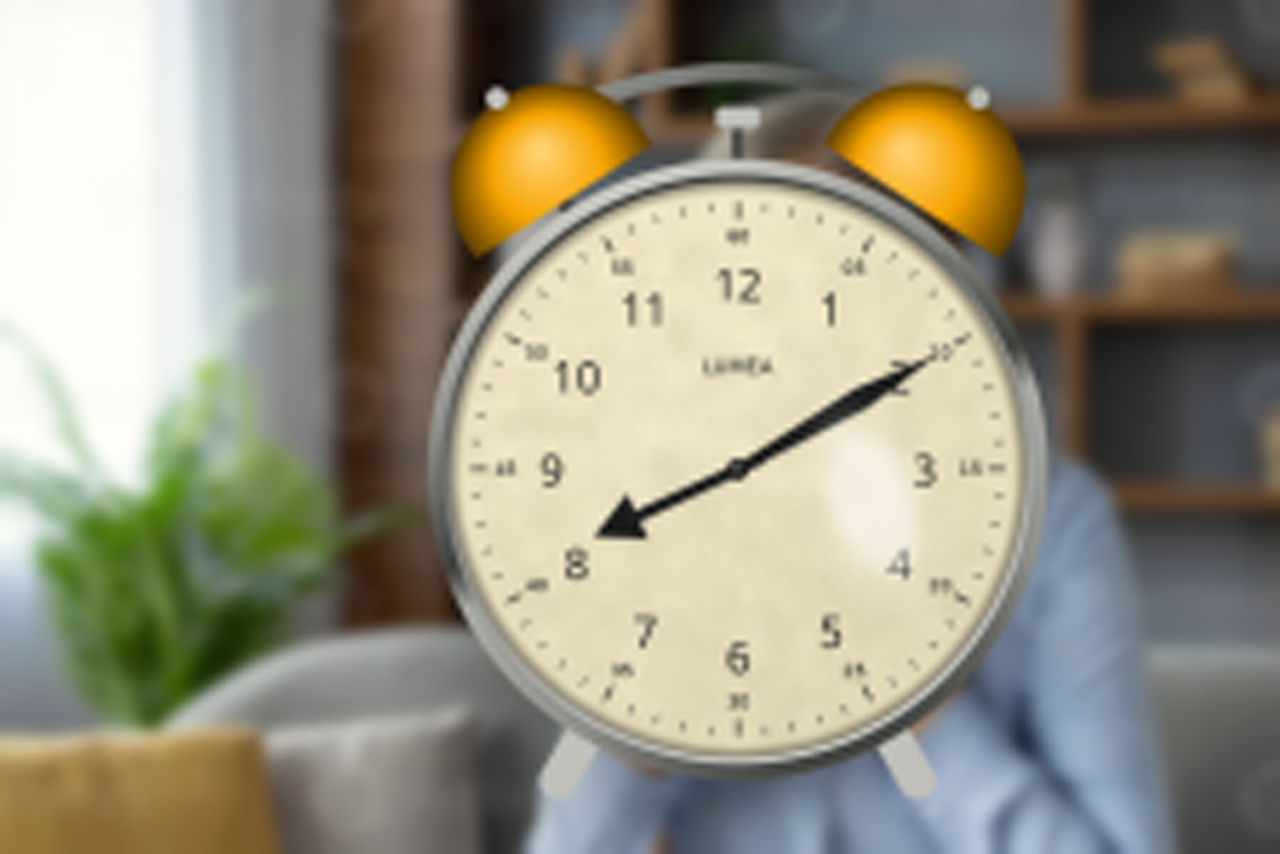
8:10
